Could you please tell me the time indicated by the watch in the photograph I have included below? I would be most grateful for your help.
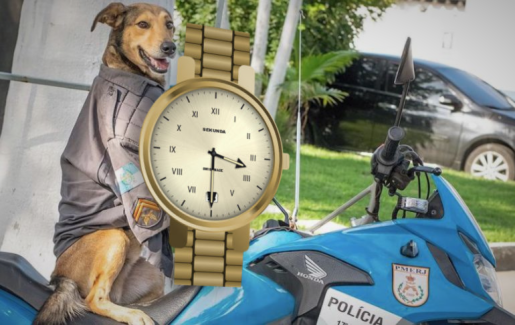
3:30
